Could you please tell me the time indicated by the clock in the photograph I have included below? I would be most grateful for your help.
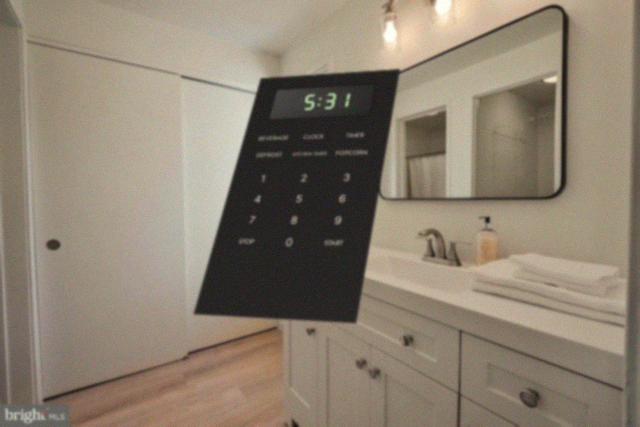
5:31
